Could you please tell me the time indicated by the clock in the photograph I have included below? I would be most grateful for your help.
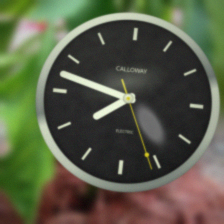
7:47:26
